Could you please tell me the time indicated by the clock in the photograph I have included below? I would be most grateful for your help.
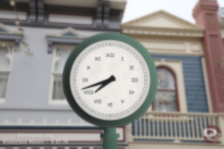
7:42
